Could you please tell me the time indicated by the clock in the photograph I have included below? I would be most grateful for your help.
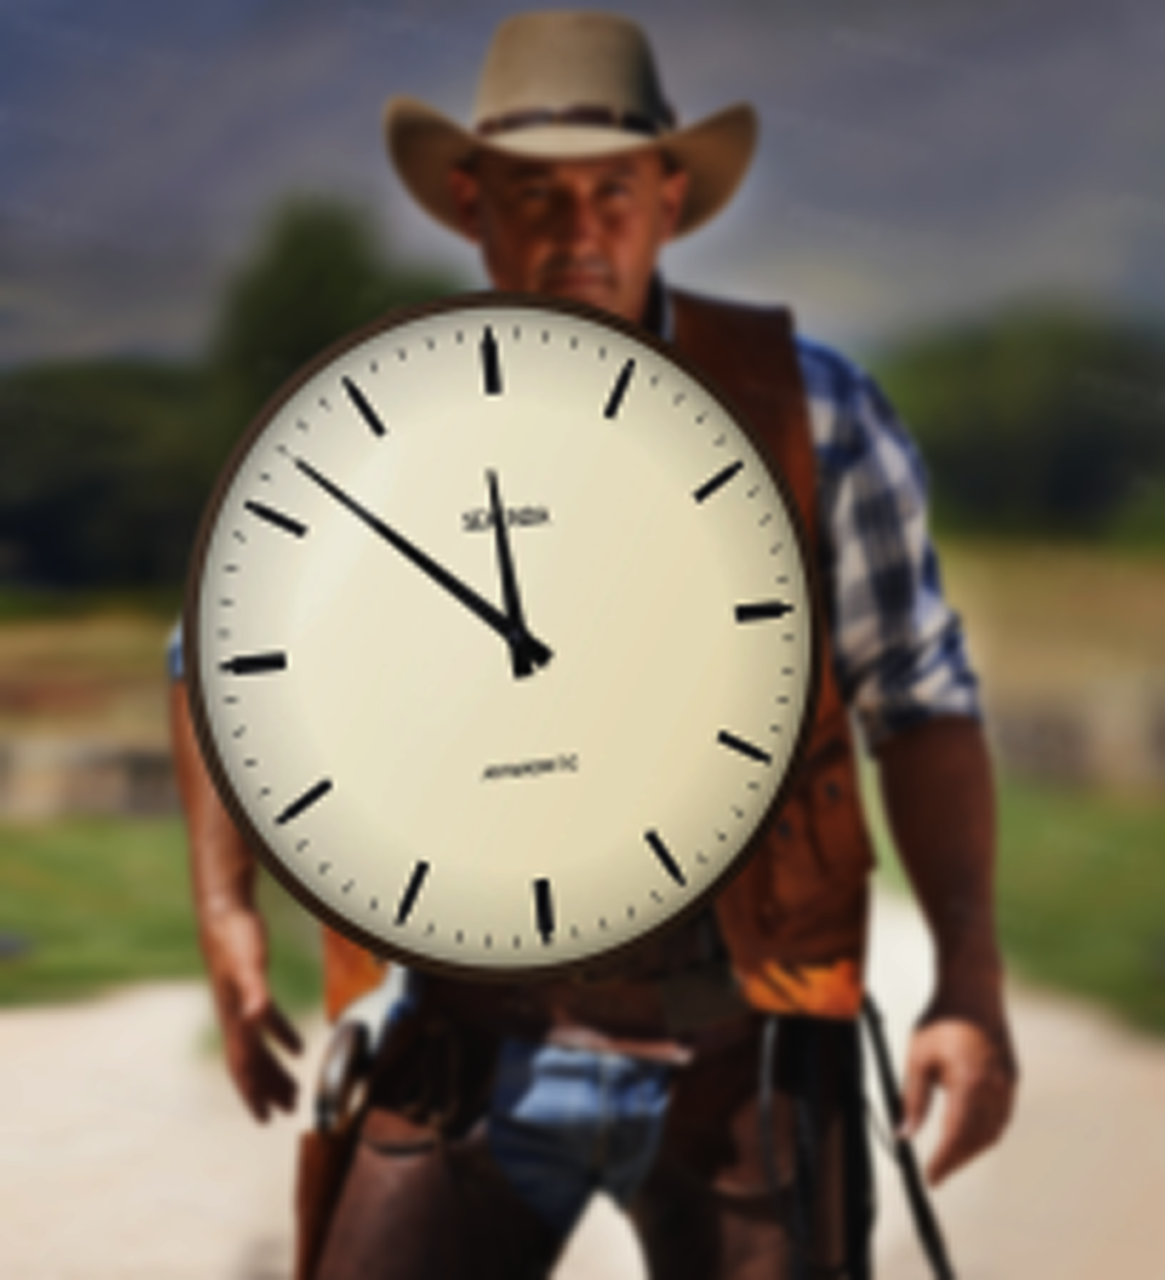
11:52
